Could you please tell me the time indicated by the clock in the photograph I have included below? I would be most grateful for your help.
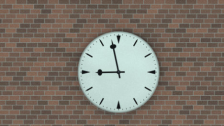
8:58
